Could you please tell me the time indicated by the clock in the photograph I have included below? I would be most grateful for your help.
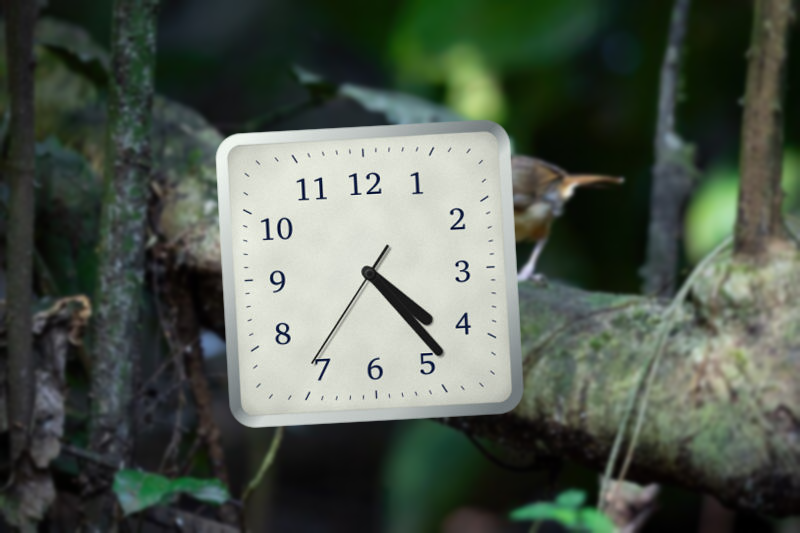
4:23:36
